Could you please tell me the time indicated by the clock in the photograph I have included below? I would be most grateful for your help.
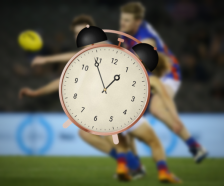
12:54
